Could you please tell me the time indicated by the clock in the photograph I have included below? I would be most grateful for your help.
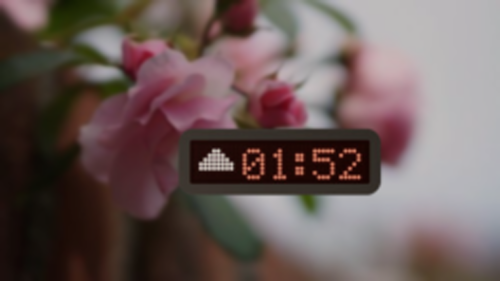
1:52
